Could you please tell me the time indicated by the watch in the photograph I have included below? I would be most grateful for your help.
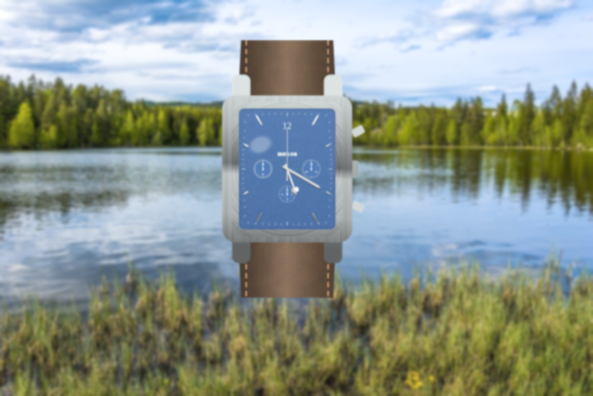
5:20
